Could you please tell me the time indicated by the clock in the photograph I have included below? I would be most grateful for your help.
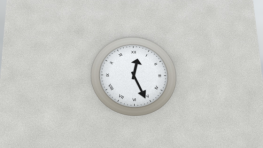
12:26
